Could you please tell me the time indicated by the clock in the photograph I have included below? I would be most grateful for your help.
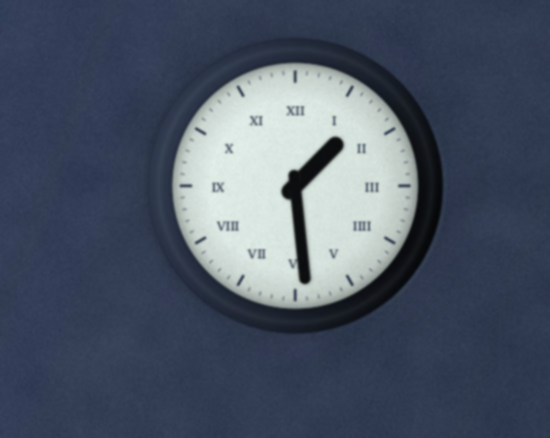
1:29
